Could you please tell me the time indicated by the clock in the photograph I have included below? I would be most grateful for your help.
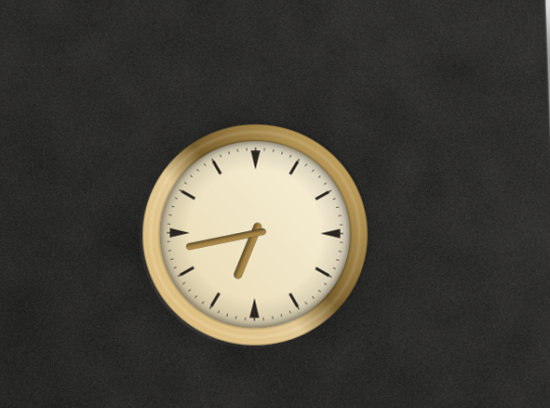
6:43
